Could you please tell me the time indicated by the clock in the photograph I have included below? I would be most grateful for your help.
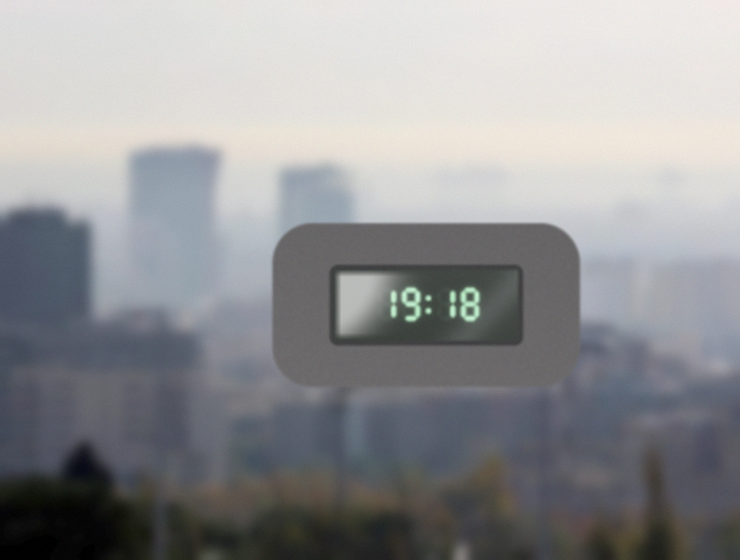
19:18
